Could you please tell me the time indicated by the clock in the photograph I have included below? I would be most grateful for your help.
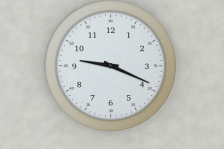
9:19
